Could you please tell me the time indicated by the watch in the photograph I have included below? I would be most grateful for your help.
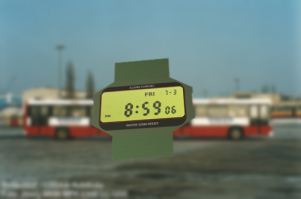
8:59:06
